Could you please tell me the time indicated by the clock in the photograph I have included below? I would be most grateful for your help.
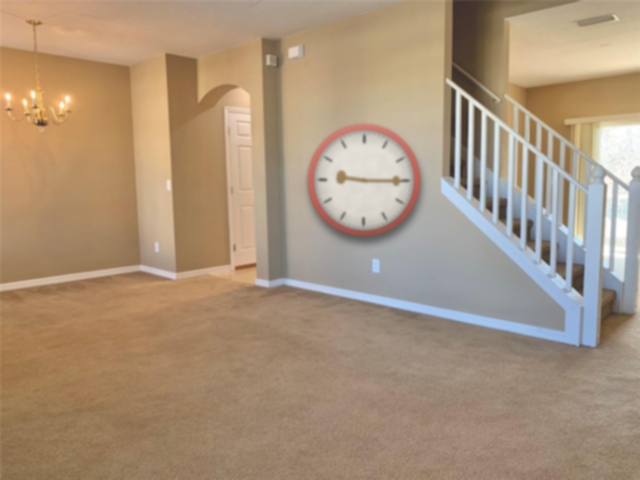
9:15
